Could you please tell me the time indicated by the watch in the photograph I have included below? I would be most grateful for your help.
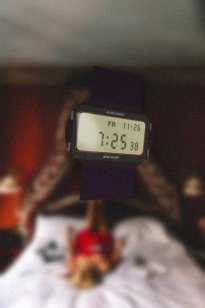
7:25:38
